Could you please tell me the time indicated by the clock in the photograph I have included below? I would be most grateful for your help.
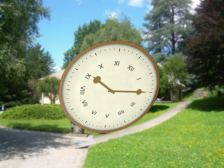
9:10
